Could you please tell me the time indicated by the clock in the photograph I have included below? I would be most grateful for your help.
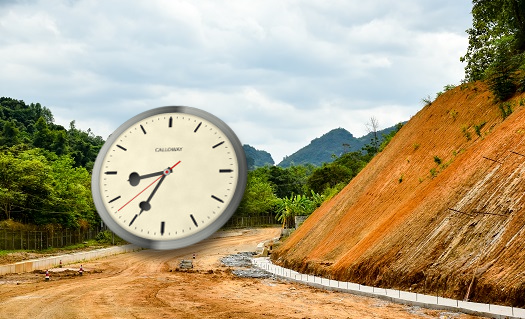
8:34:38
